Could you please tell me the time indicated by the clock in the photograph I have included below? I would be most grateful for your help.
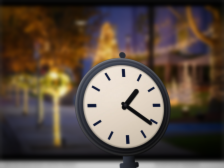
1:21
